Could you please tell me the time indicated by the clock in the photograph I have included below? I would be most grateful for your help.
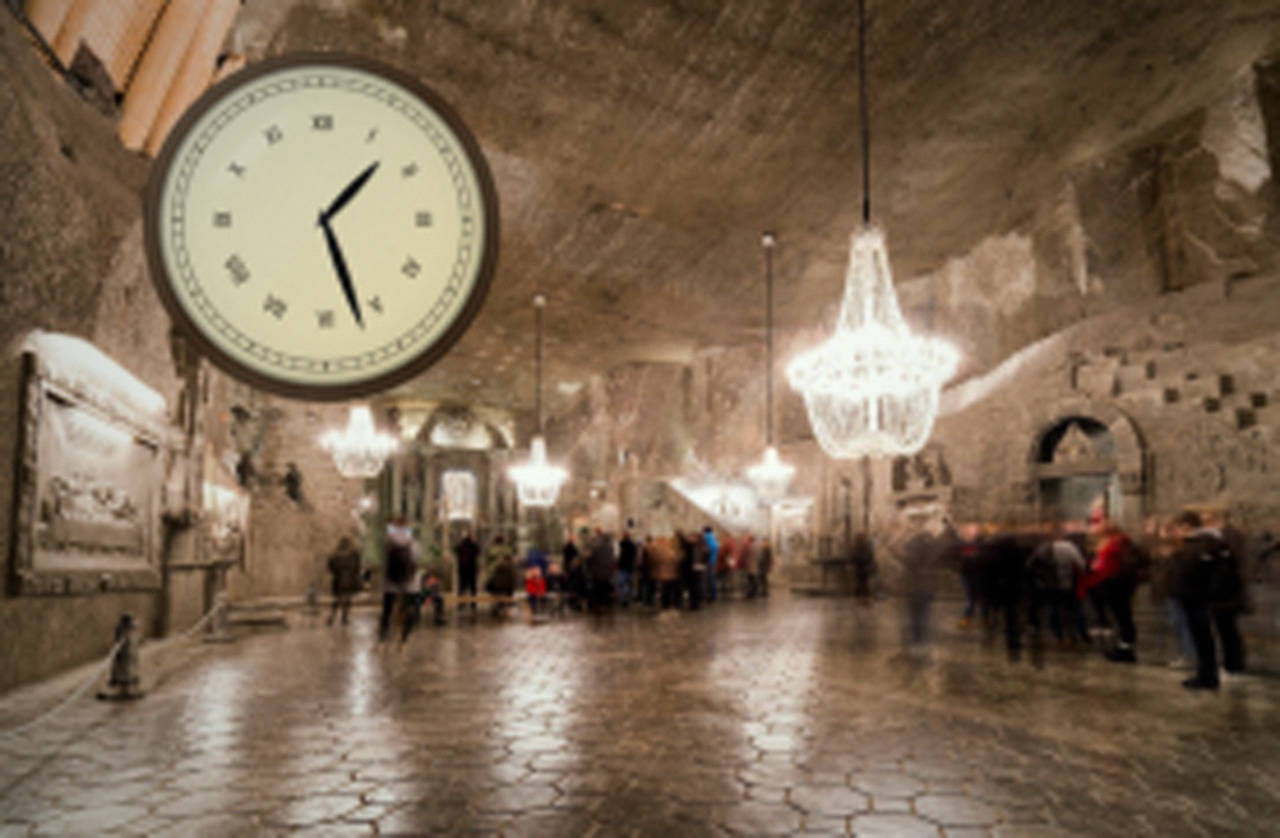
1:27
